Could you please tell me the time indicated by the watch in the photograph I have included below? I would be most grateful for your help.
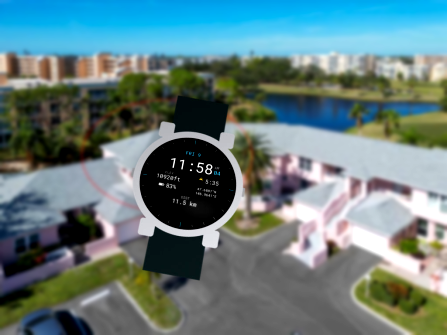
11:58
